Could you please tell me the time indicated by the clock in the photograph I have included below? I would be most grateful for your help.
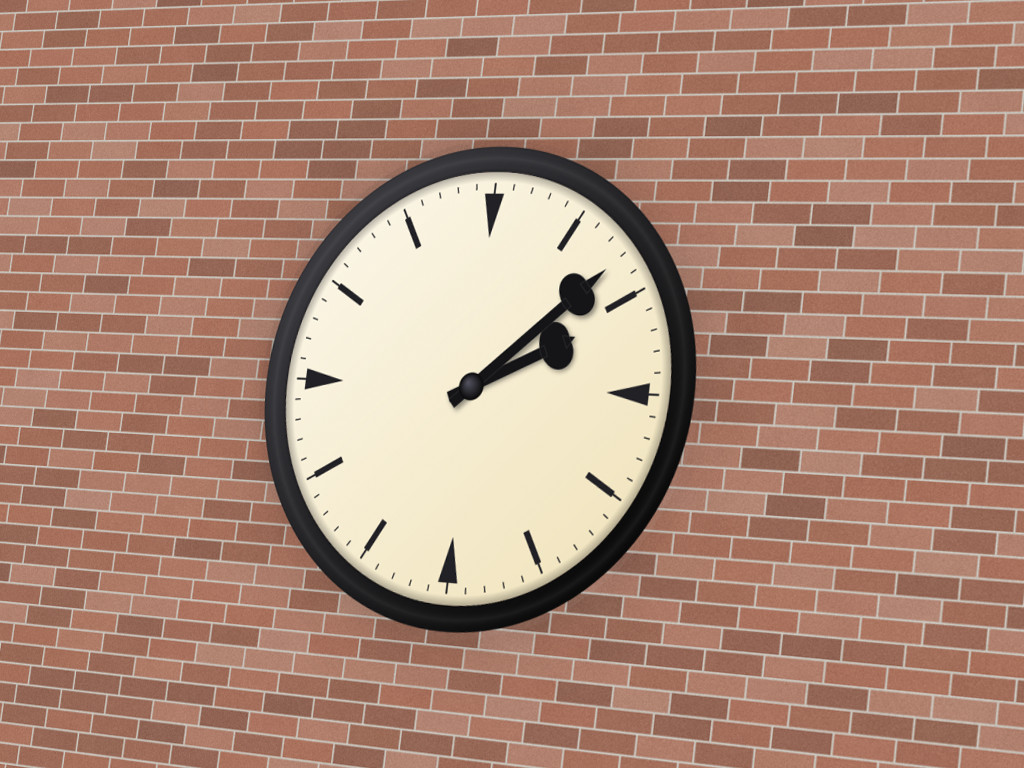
2:08
